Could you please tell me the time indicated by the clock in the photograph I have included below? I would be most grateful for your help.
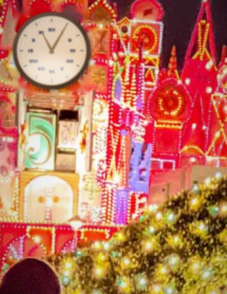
11:05
